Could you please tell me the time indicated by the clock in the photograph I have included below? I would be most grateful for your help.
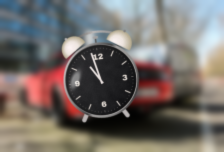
10:58
